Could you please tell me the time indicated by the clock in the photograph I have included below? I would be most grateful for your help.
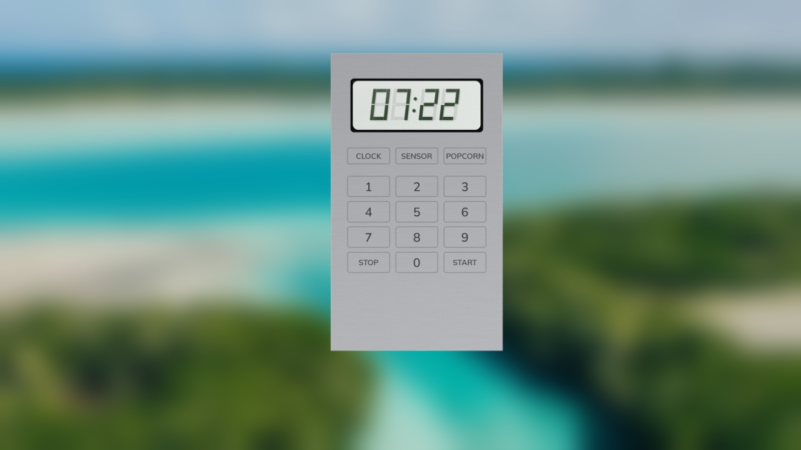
7:22
